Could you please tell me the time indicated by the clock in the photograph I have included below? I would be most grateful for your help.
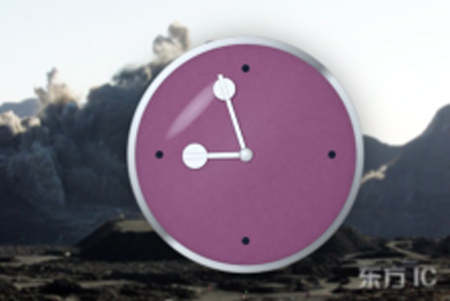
8:57
